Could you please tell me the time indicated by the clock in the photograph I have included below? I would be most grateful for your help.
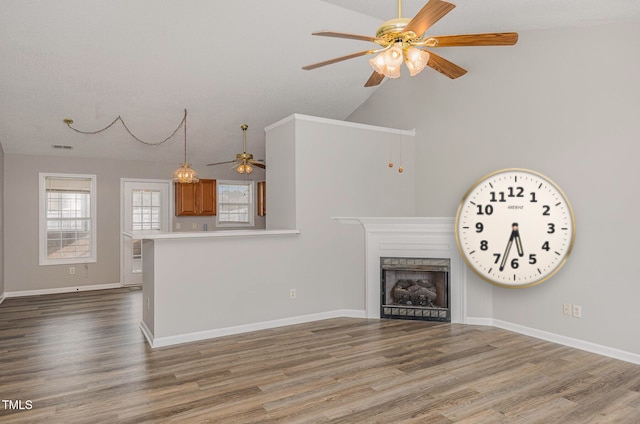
5:33
